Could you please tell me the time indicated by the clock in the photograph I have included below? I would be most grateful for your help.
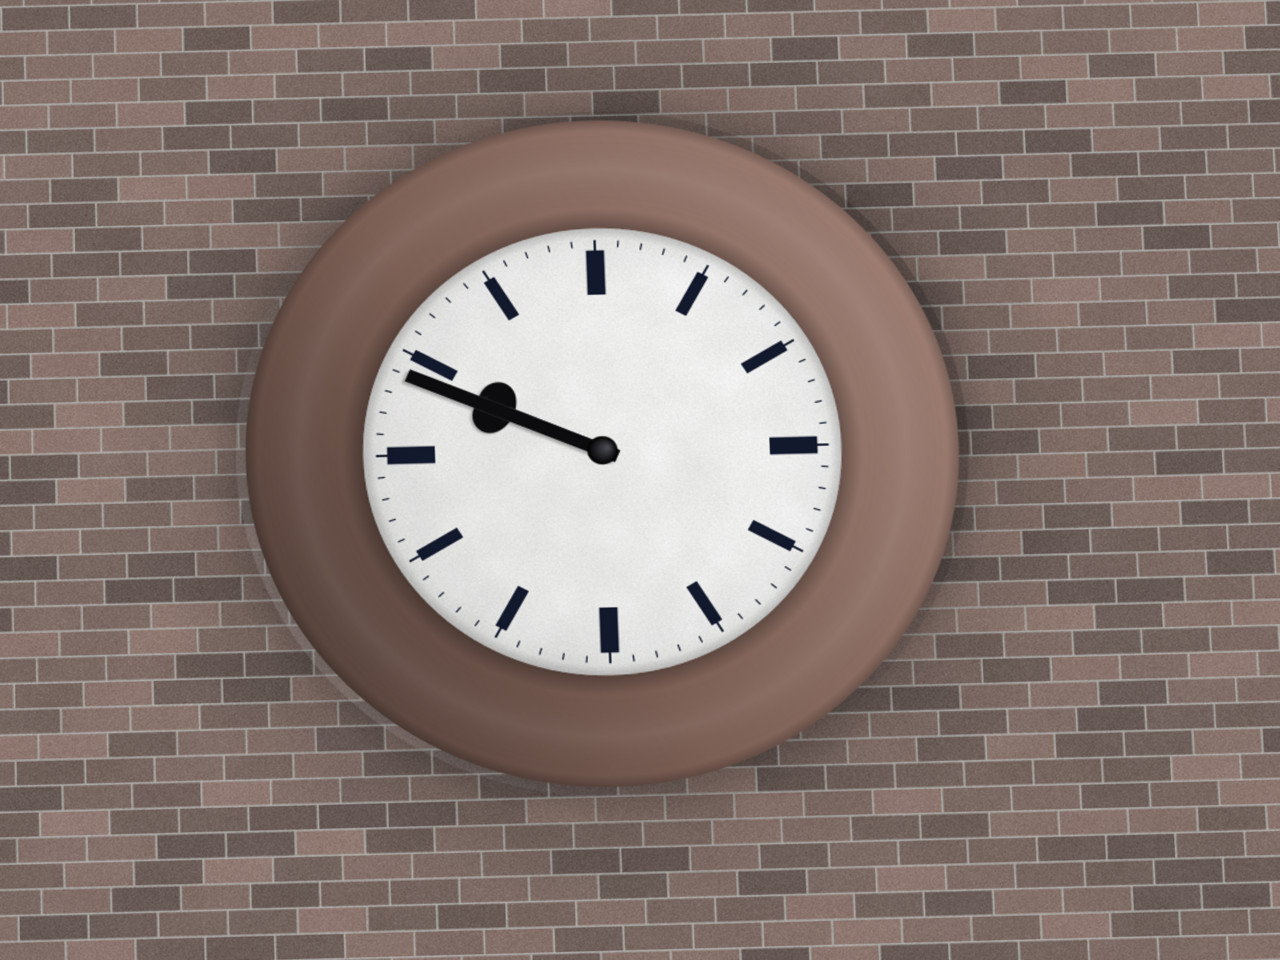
9:49
